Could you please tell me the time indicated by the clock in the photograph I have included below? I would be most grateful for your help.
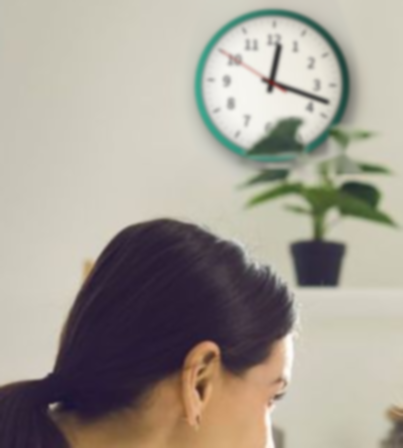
12:17:50
